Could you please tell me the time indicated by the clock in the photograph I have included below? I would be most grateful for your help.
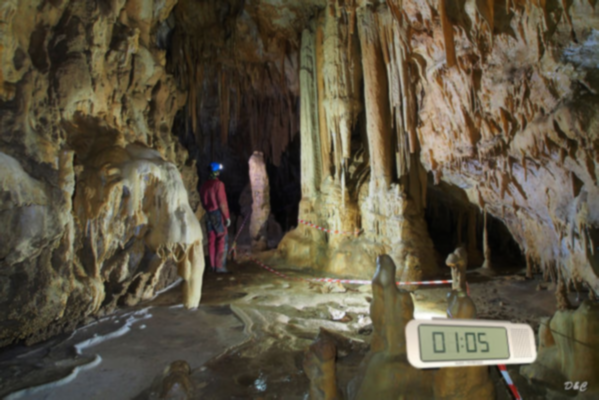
1:05
